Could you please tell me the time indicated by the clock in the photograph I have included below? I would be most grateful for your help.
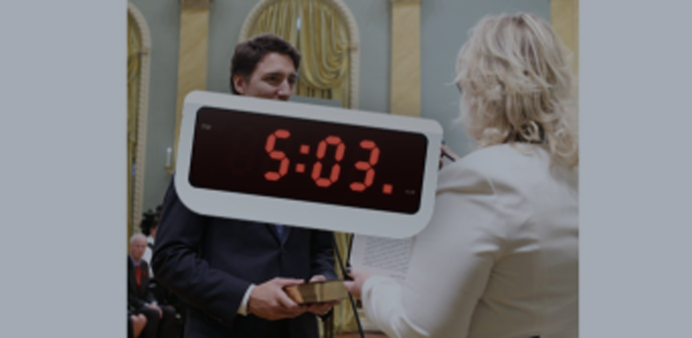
5:03
